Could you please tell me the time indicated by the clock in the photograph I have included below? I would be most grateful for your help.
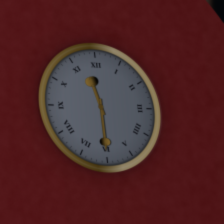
11:30
